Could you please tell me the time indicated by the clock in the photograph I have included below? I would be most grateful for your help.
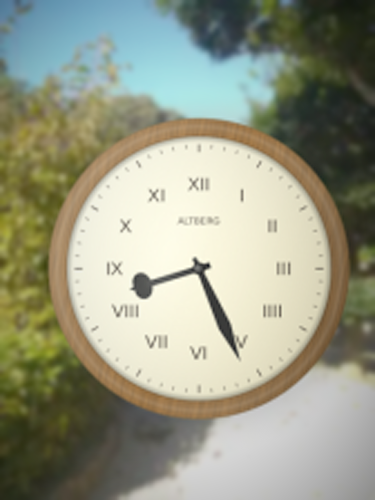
8:26
